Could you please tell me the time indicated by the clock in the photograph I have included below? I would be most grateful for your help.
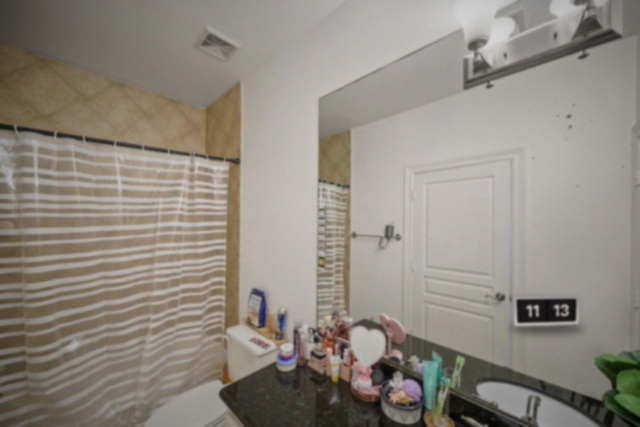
11:13
